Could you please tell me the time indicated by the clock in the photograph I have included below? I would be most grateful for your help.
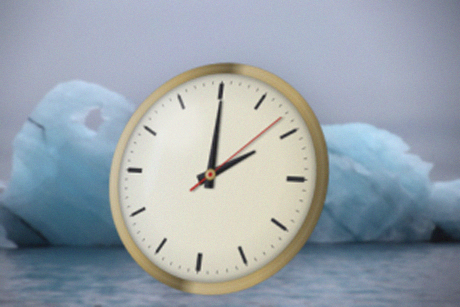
2:00:08
